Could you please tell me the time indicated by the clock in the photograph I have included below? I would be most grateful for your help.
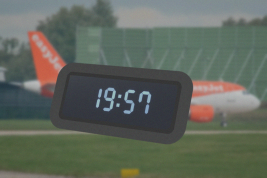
19:57
